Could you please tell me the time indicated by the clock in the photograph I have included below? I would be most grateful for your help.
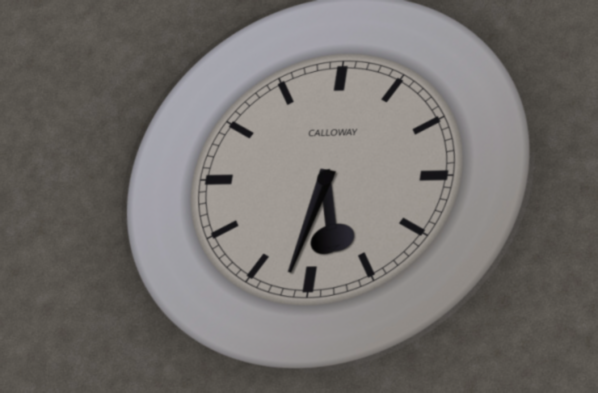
5:32
